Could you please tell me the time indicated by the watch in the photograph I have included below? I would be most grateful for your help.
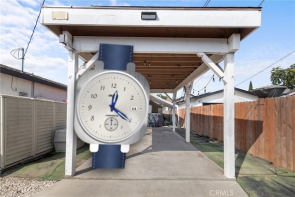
12:21
